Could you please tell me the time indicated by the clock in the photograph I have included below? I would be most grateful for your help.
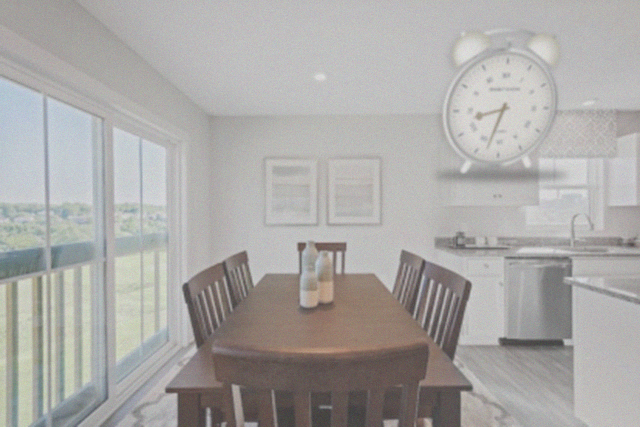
8:33
